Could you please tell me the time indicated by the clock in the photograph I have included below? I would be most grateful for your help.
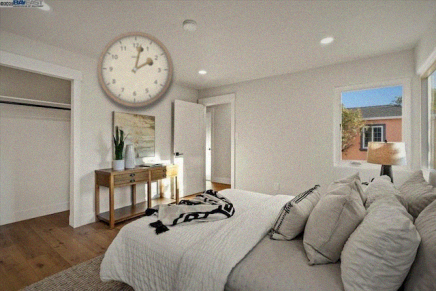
2:02
